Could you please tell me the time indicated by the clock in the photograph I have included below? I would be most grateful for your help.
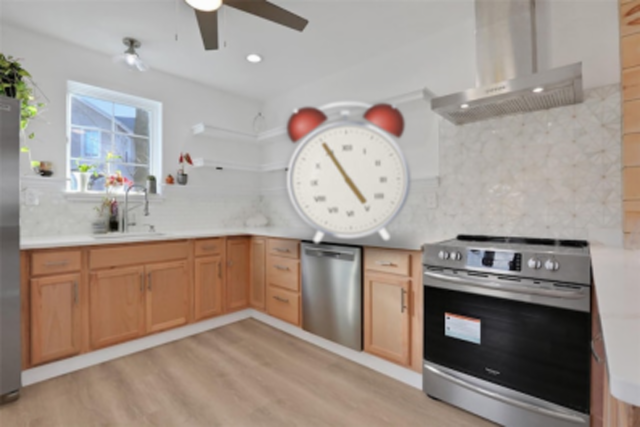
4:55
